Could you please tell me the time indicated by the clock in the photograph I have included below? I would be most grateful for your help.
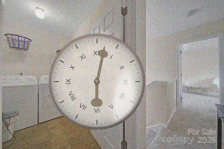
6:02
